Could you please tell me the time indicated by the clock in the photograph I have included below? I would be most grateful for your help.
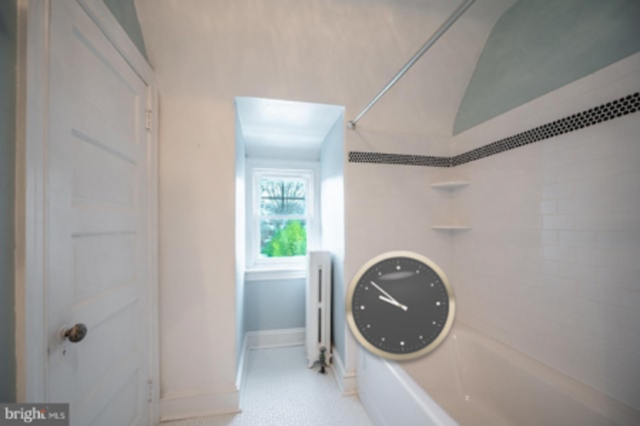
9:52
